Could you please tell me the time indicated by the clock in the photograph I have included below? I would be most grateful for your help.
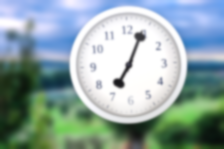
7:04
